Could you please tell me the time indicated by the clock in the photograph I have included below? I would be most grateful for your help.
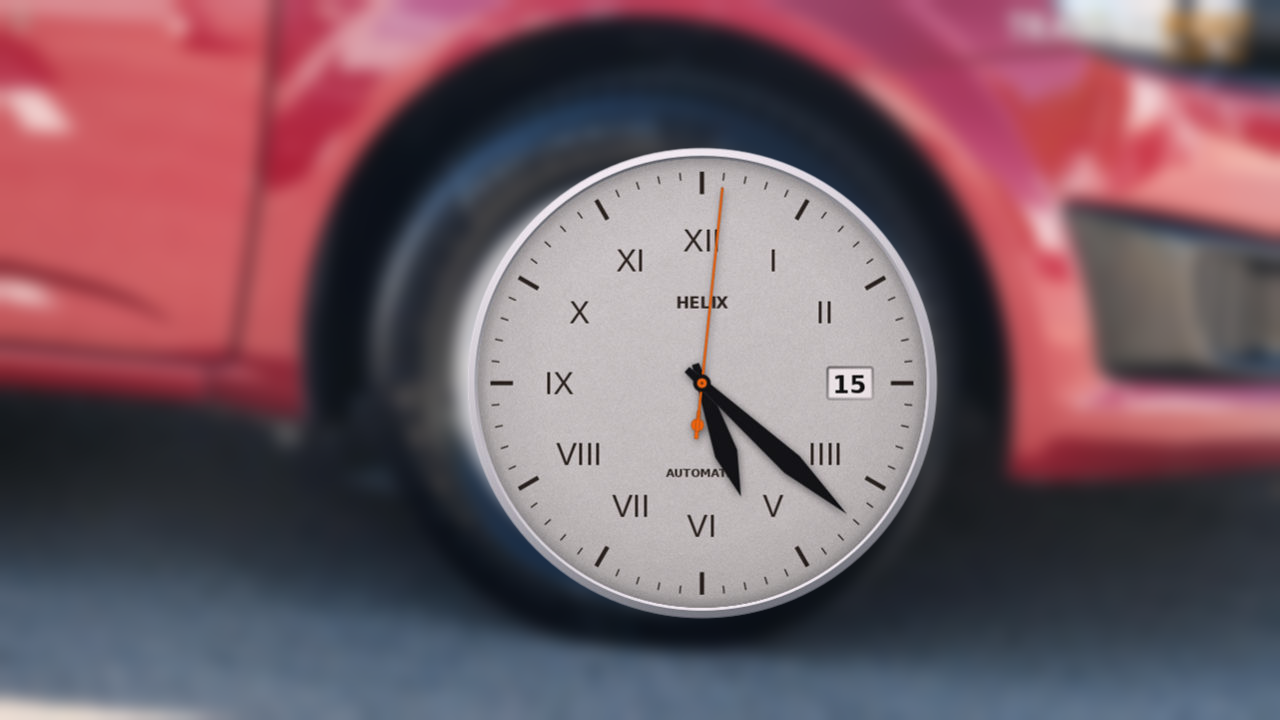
5:22:01
